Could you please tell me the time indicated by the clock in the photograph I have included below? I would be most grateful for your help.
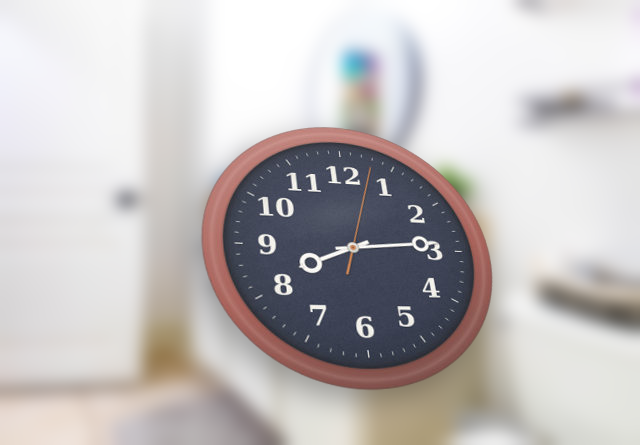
8:14:03
